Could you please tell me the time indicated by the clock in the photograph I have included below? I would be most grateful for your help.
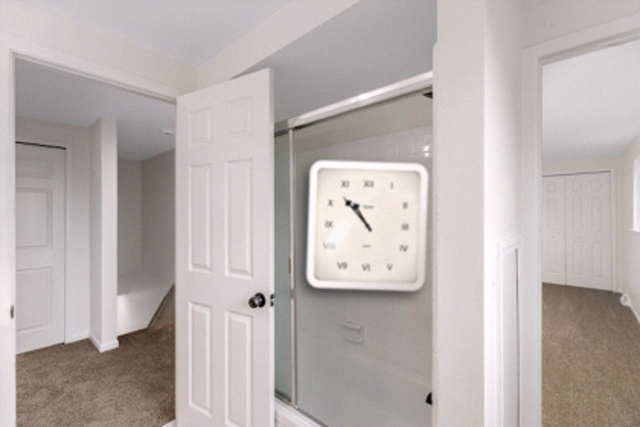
10:53
